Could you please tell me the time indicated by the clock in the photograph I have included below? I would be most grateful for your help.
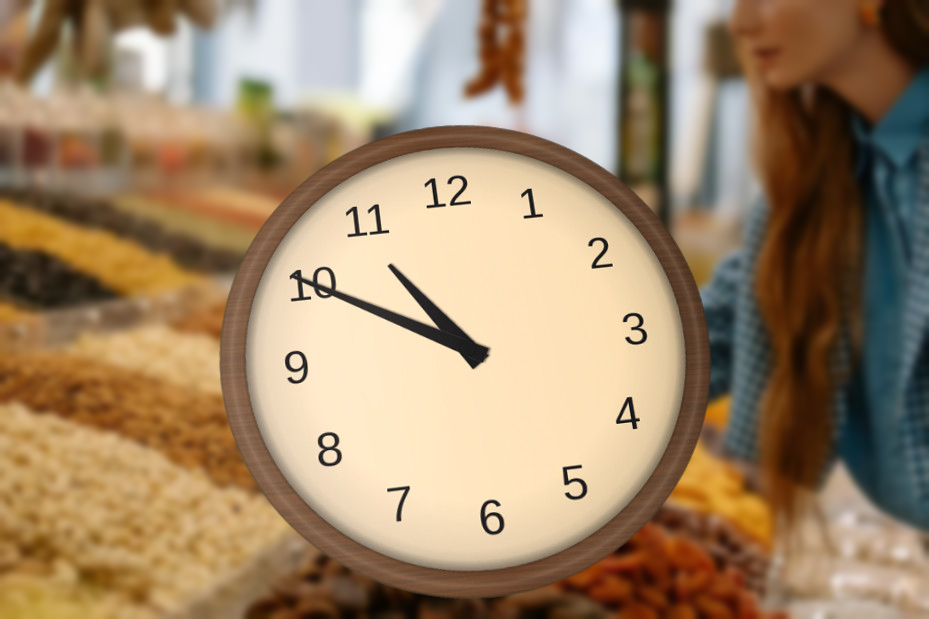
10:50
